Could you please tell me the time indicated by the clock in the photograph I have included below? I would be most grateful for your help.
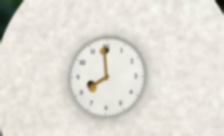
7:59
